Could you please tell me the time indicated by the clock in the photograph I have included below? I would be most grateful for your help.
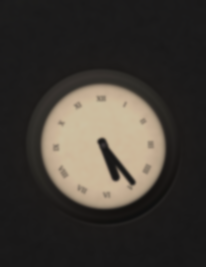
5:24
